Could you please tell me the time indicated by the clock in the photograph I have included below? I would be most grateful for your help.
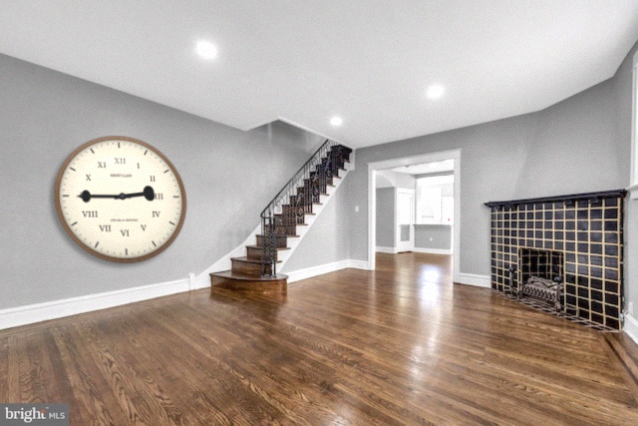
2:45
